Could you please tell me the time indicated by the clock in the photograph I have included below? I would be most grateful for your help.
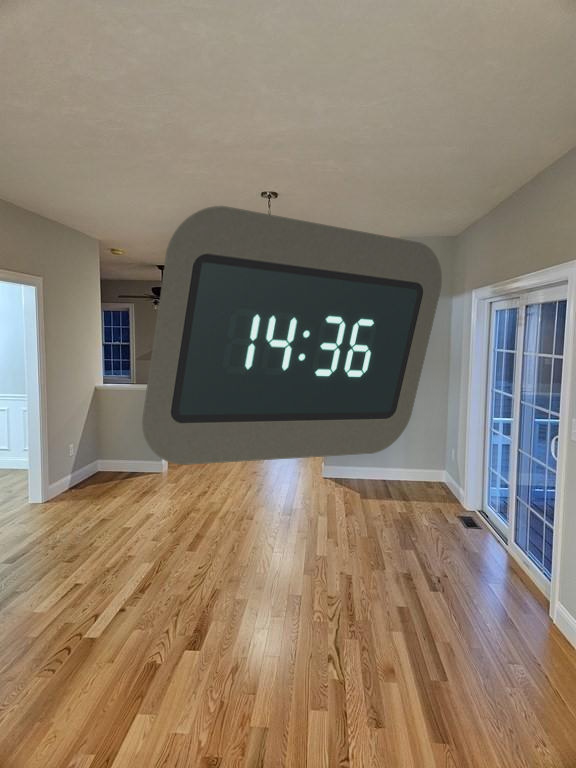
14:36
